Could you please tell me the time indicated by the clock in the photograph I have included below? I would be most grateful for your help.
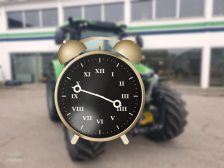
3:48
